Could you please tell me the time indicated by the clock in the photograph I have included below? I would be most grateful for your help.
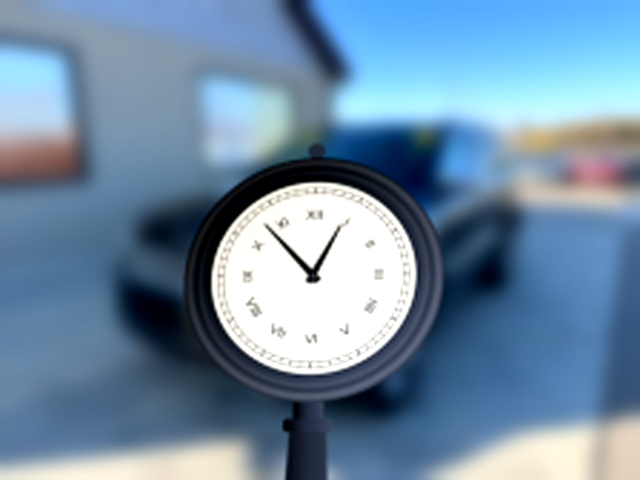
12:53
